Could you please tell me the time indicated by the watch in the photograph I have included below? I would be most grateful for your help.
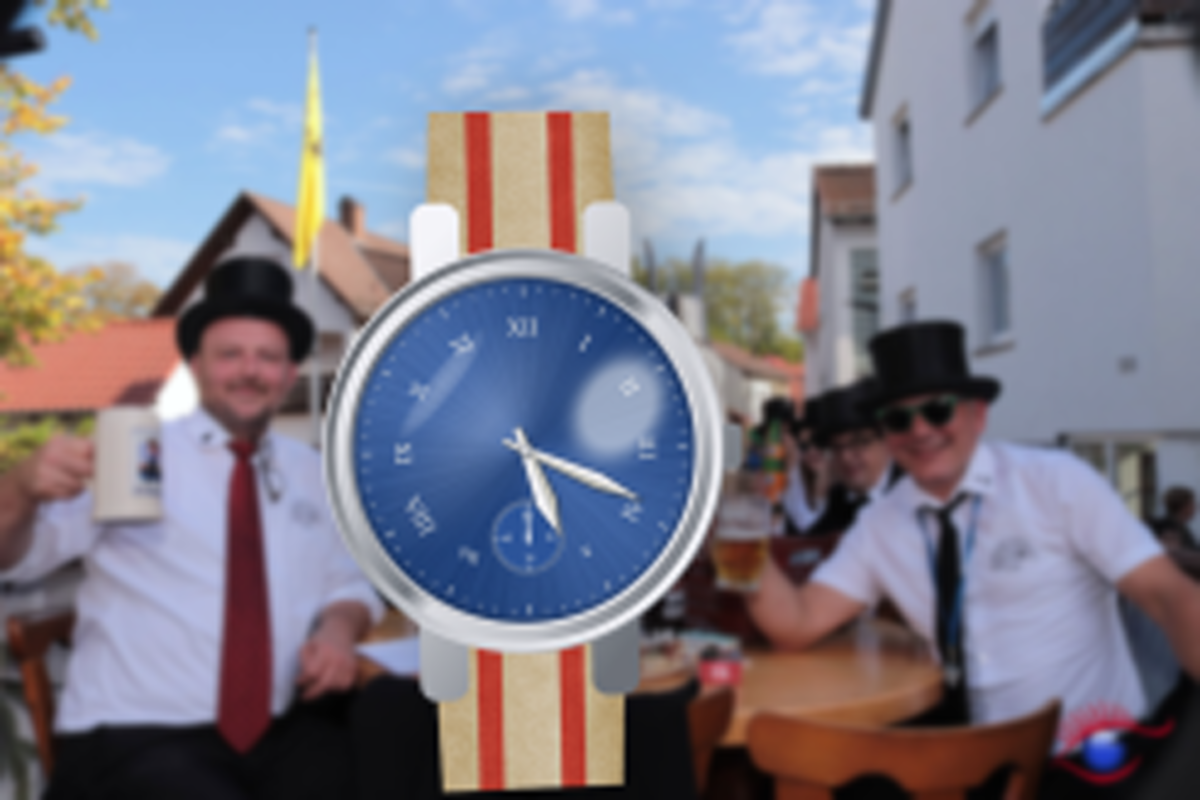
5:19
